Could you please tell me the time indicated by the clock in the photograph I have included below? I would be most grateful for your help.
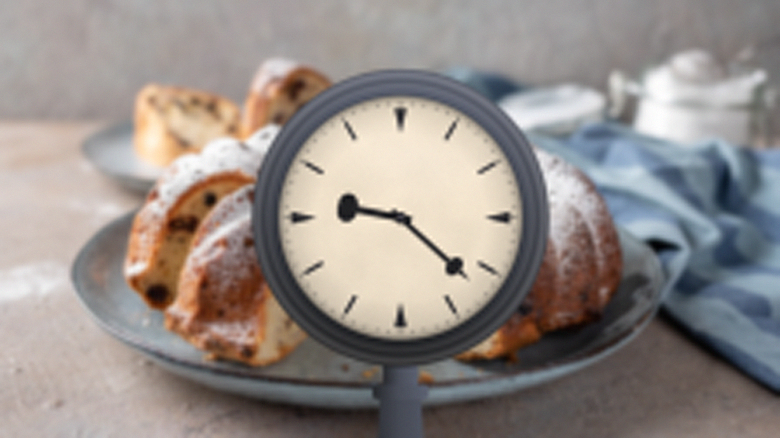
9:22
